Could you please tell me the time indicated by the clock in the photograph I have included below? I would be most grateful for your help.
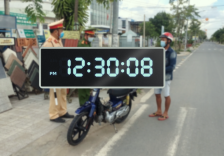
12:30:08
